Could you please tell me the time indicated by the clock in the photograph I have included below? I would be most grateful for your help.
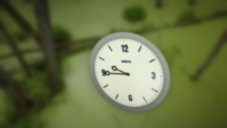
9:45
